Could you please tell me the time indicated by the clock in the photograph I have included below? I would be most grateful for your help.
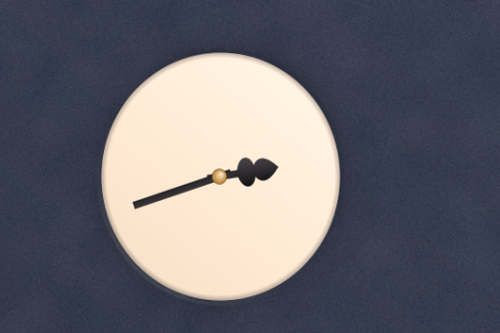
2:42
